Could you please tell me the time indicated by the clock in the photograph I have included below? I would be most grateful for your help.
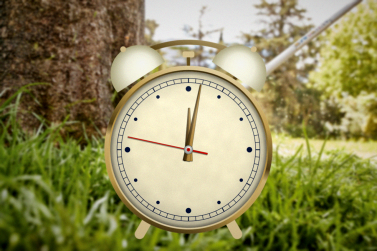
12:01:47
